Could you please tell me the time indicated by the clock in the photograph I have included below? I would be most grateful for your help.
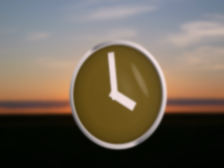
3:59
